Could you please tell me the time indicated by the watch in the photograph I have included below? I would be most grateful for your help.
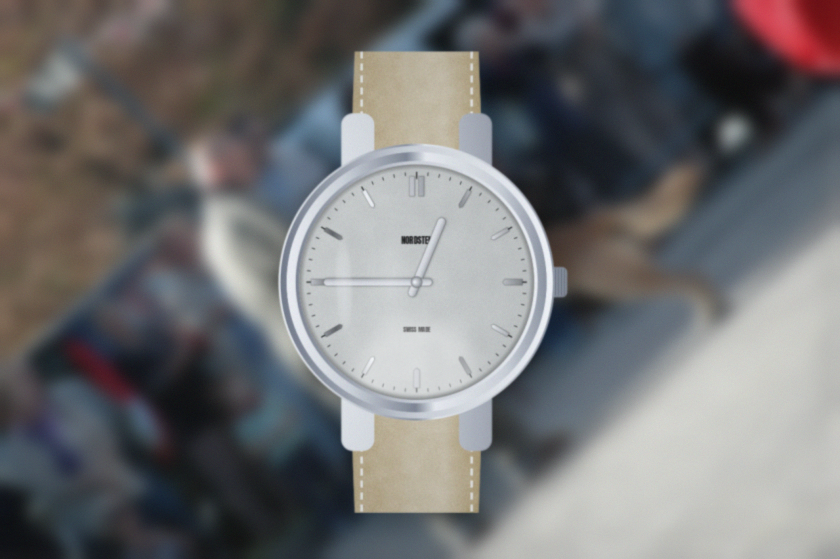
12:45
